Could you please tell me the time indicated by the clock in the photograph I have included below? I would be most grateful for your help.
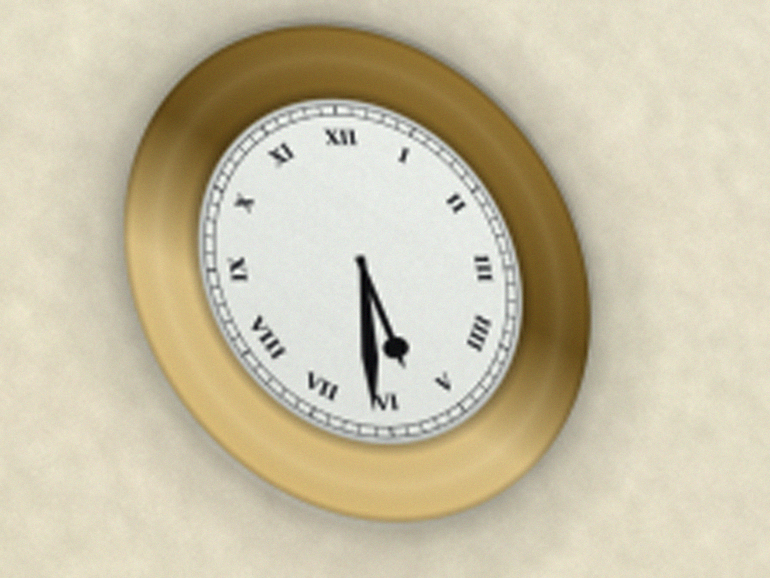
5:31
